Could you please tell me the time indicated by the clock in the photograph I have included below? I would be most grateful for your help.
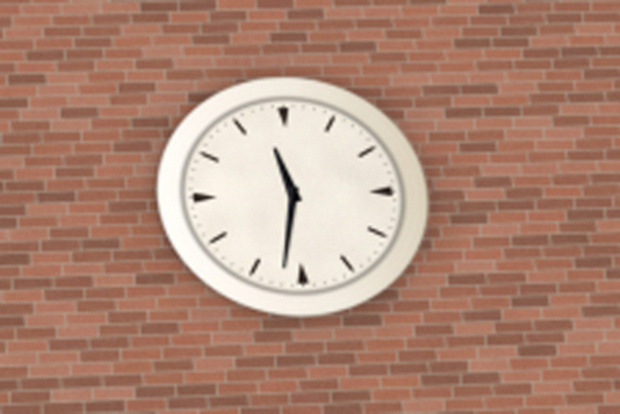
11:32
